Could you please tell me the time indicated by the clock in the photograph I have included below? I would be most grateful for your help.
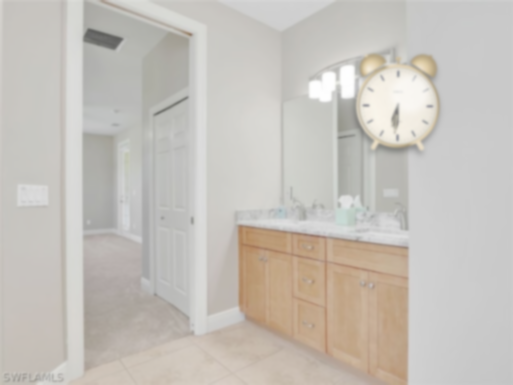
6:31
